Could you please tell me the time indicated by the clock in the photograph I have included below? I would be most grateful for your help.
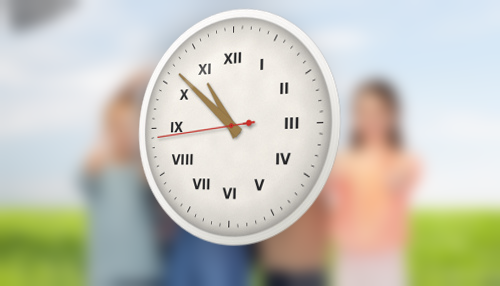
10:51:44
